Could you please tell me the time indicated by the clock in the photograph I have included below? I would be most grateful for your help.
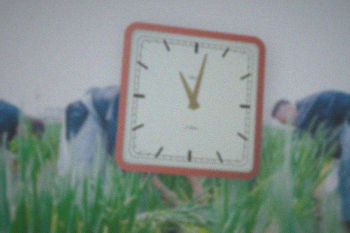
11:02
